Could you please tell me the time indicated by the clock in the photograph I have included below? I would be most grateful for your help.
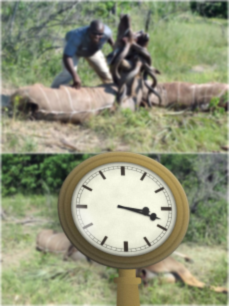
3:18
